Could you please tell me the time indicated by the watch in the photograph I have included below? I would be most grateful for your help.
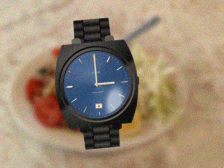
3:00
